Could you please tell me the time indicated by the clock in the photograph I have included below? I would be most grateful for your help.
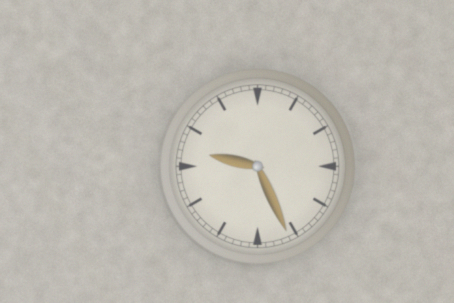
9:26
